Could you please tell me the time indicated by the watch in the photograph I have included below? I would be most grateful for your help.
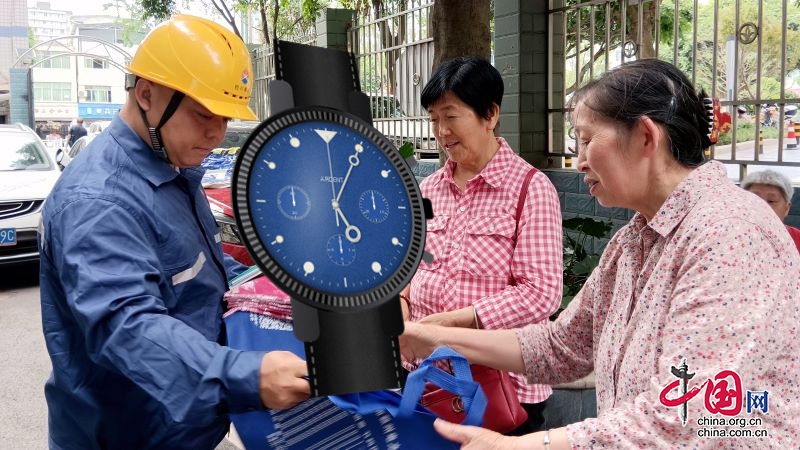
5:05
